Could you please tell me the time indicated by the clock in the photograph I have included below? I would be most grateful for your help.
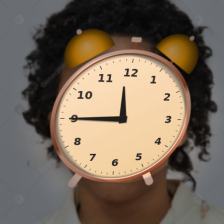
11:45
